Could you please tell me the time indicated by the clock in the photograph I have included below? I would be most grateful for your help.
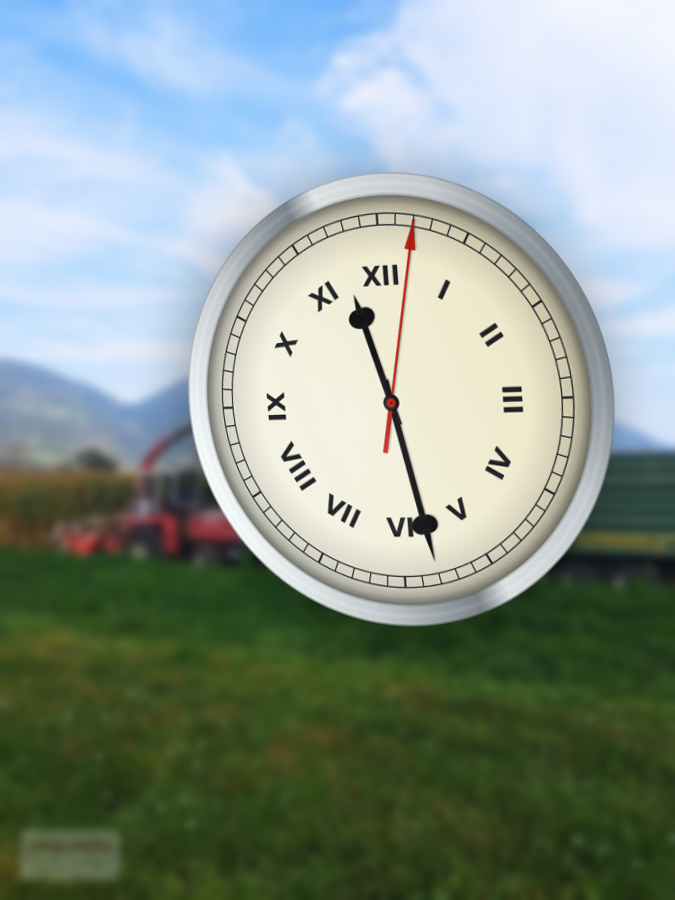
11:28:02
